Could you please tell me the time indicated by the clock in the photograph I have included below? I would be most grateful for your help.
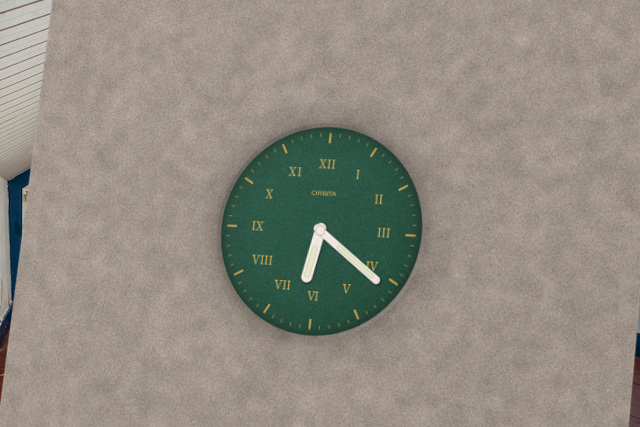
6:21
